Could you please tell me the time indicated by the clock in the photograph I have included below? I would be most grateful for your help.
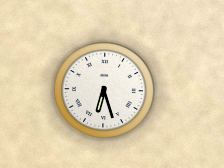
6:27
